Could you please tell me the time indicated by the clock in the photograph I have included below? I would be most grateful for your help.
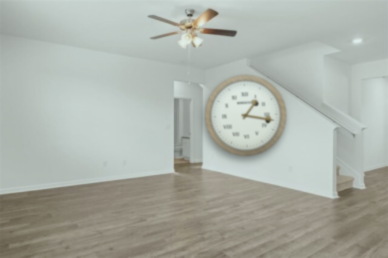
1:17
